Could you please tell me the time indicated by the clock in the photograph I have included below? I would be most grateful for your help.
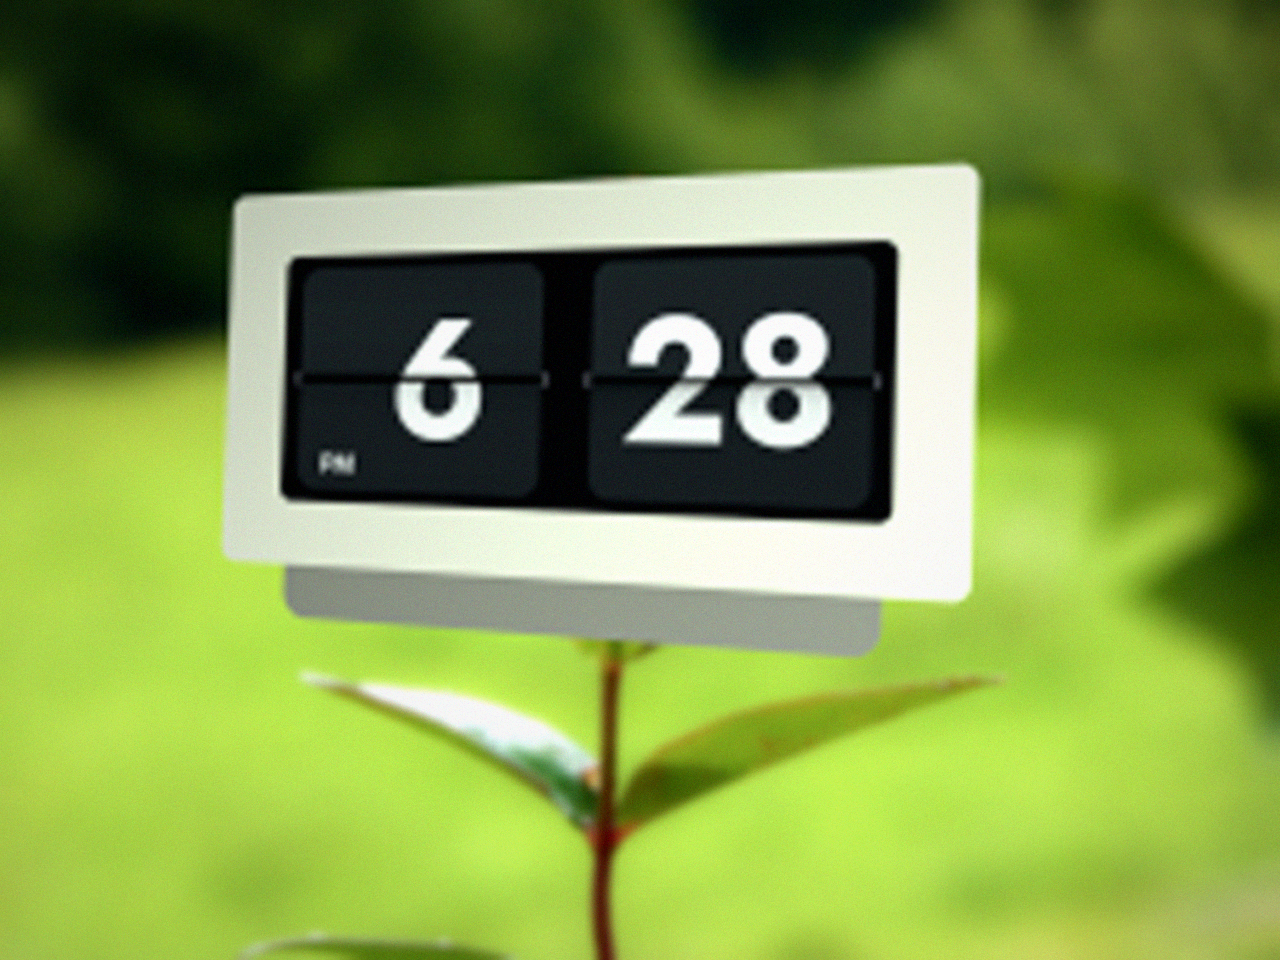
6:28
